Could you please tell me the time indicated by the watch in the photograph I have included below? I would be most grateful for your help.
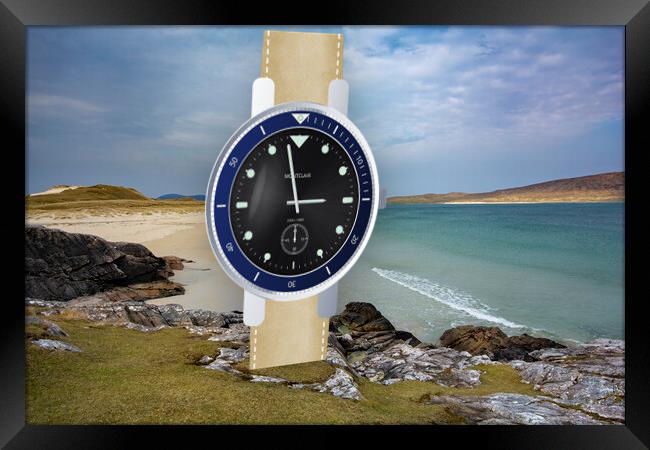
2:58
